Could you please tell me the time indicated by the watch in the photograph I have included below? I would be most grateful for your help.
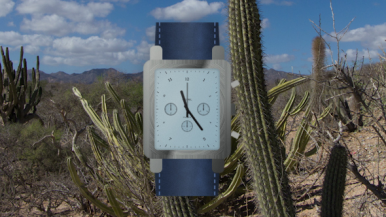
11:24
